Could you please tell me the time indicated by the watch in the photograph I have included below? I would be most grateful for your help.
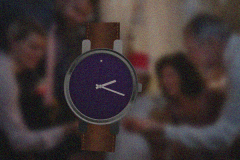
2:18
